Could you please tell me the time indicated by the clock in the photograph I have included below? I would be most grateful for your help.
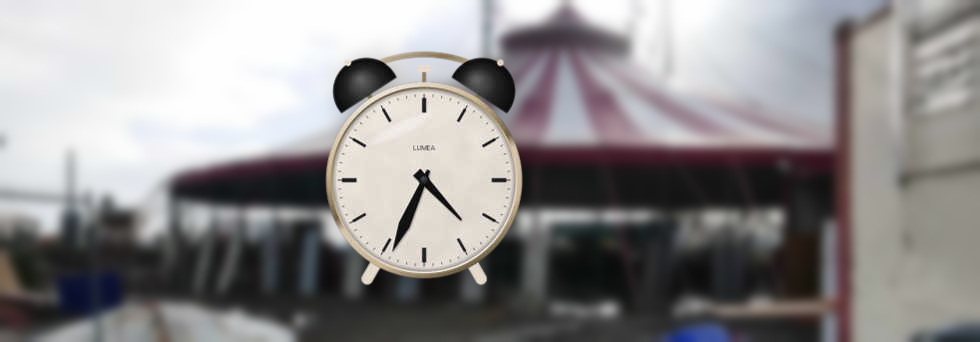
4:34
